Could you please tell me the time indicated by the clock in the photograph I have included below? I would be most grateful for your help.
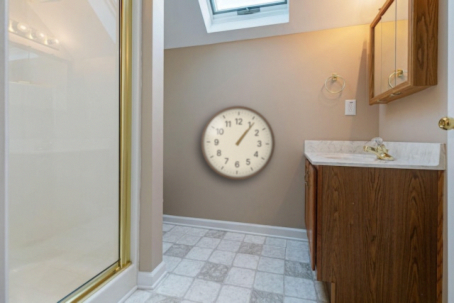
1:06
